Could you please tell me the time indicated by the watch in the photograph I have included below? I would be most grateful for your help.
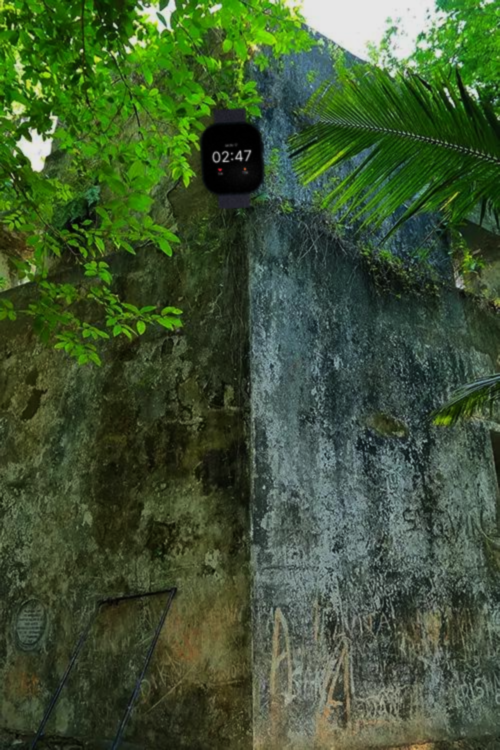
2:47
